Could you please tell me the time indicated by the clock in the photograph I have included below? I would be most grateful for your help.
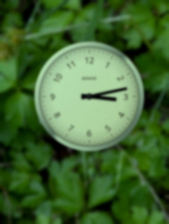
3:13
